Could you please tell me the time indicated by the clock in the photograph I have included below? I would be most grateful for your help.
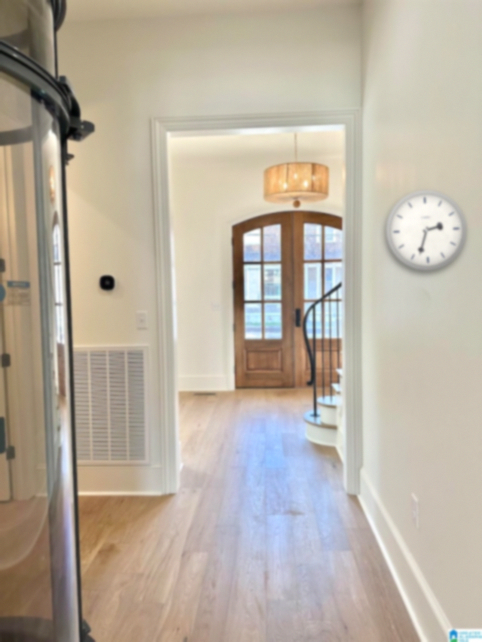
2:33
